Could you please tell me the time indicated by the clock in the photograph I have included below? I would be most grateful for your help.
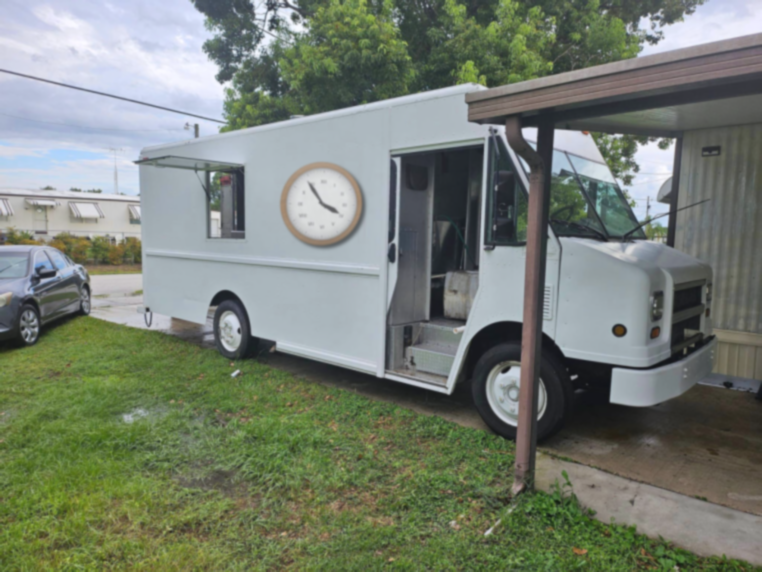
3:54
